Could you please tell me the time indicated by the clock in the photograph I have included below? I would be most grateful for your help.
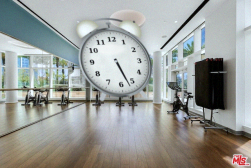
5:27
